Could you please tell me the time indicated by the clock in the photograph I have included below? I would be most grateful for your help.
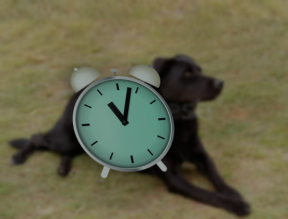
11:03
